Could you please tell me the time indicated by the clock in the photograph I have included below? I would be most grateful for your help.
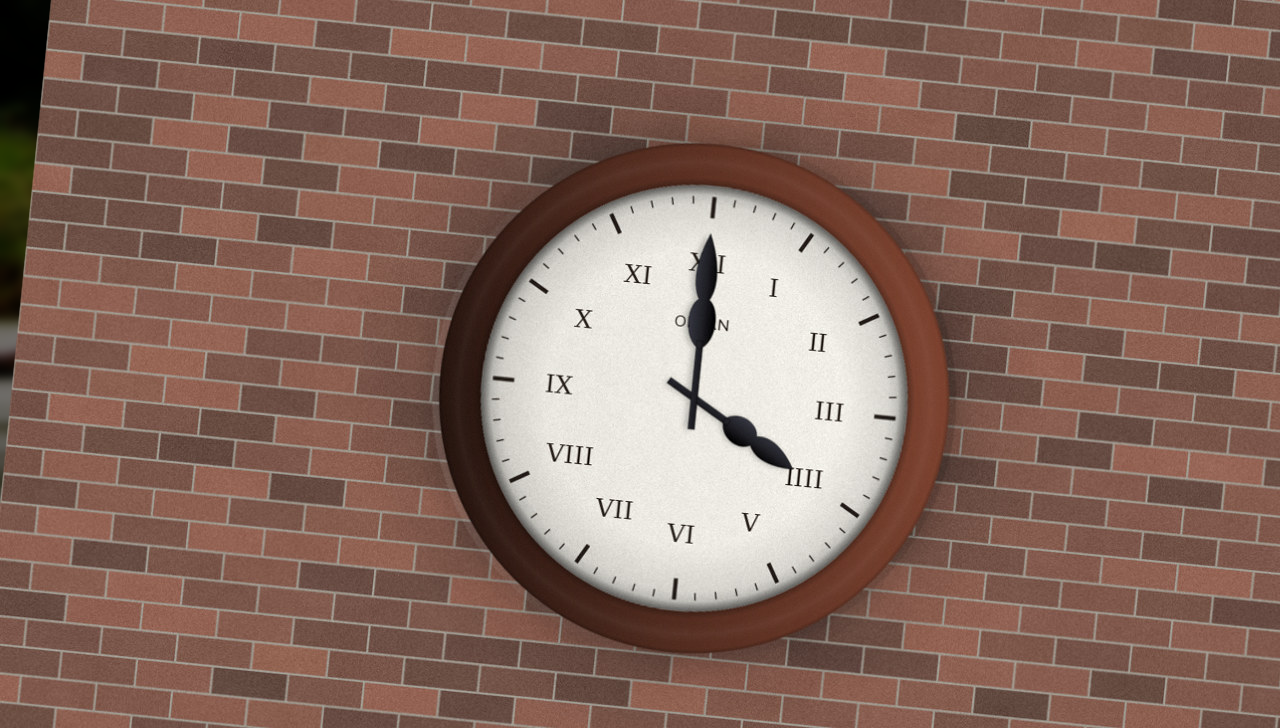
4:00
